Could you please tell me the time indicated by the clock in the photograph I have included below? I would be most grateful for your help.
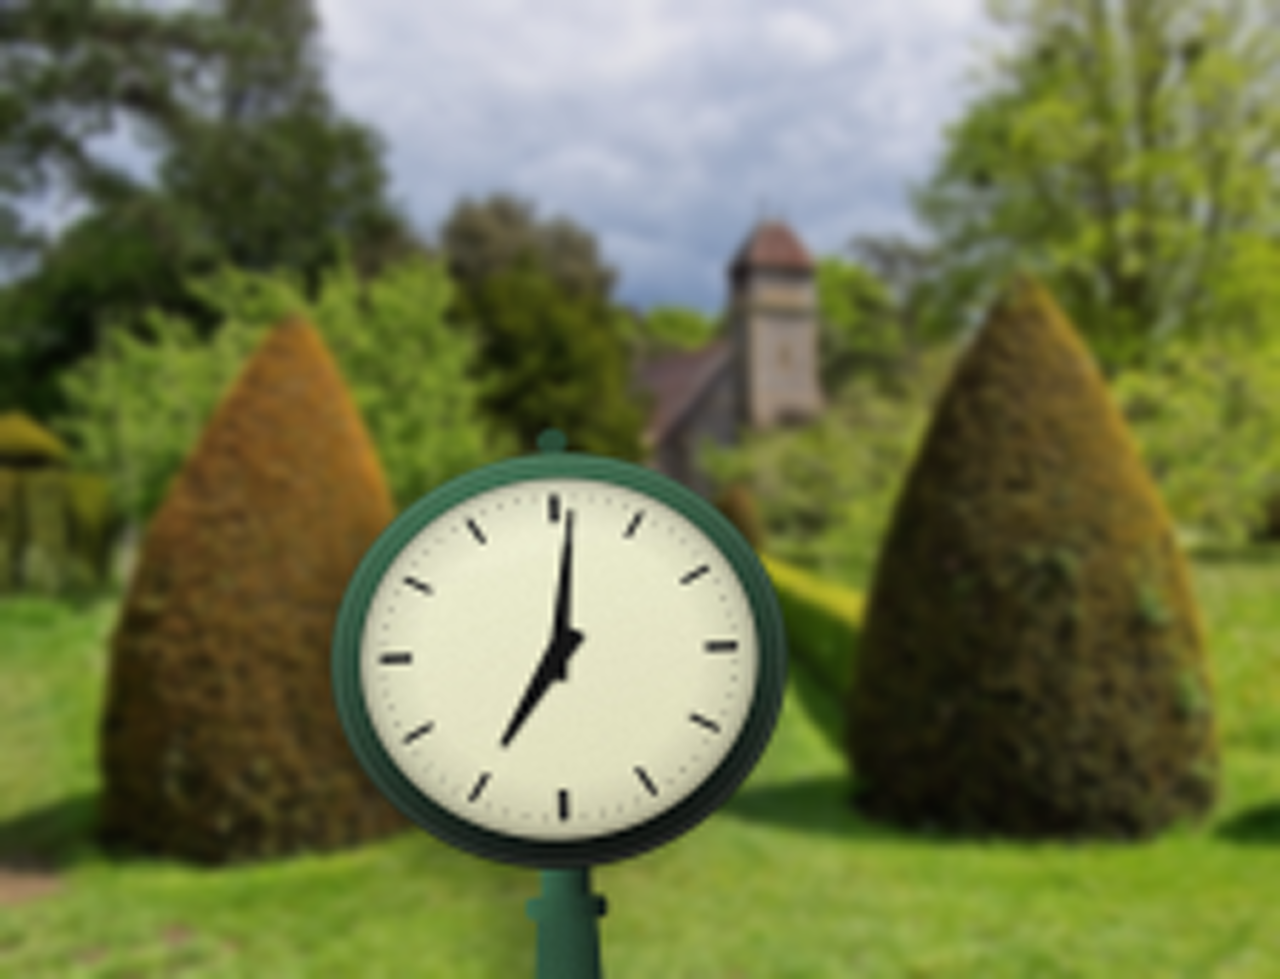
7:01
